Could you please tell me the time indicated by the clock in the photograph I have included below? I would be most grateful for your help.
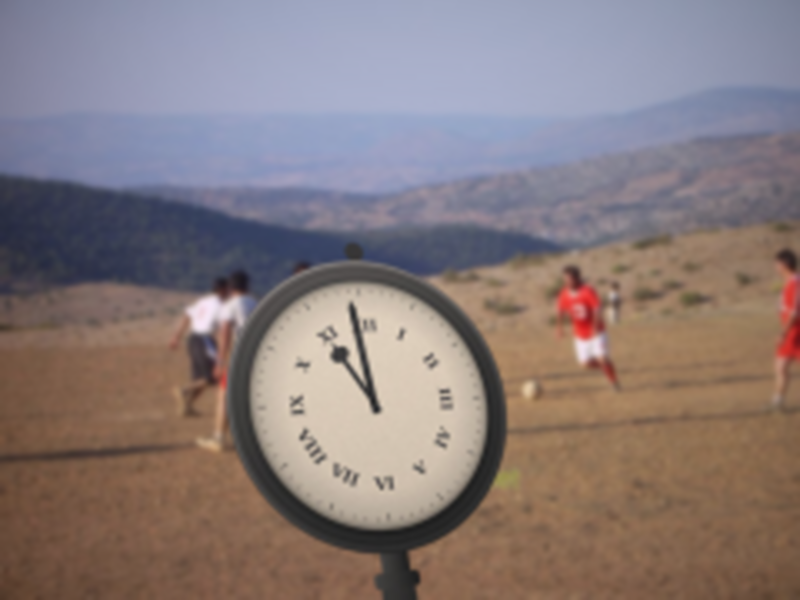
10:59
